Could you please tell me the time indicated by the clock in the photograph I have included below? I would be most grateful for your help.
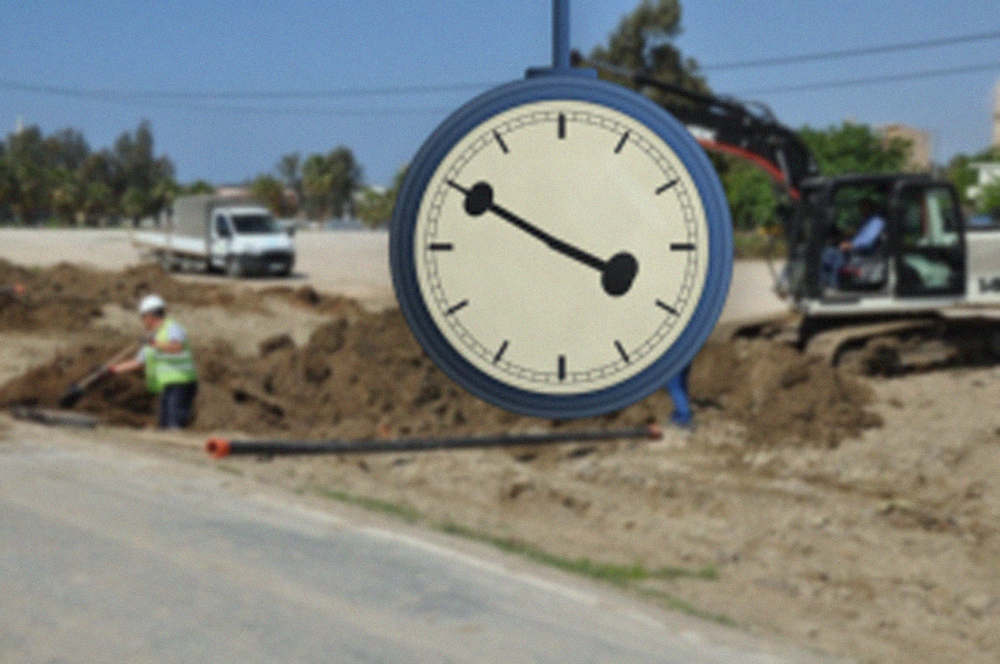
3:50
